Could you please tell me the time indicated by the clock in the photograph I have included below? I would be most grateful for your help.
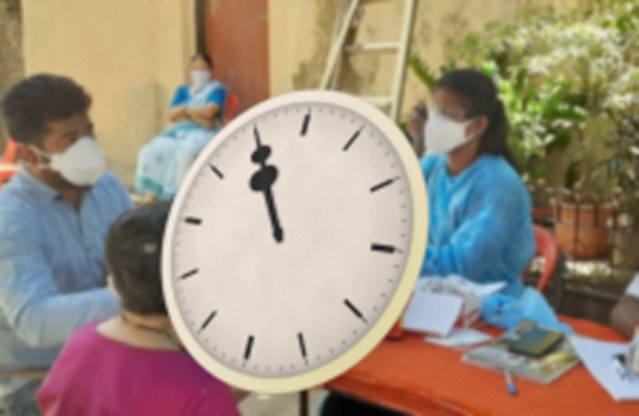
10:55
